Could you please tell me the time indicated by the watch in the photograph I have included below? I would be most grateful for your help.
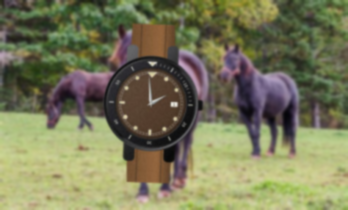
1:59
